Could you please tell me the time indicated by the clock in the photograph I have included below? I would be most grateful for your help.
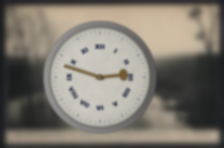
2:48
